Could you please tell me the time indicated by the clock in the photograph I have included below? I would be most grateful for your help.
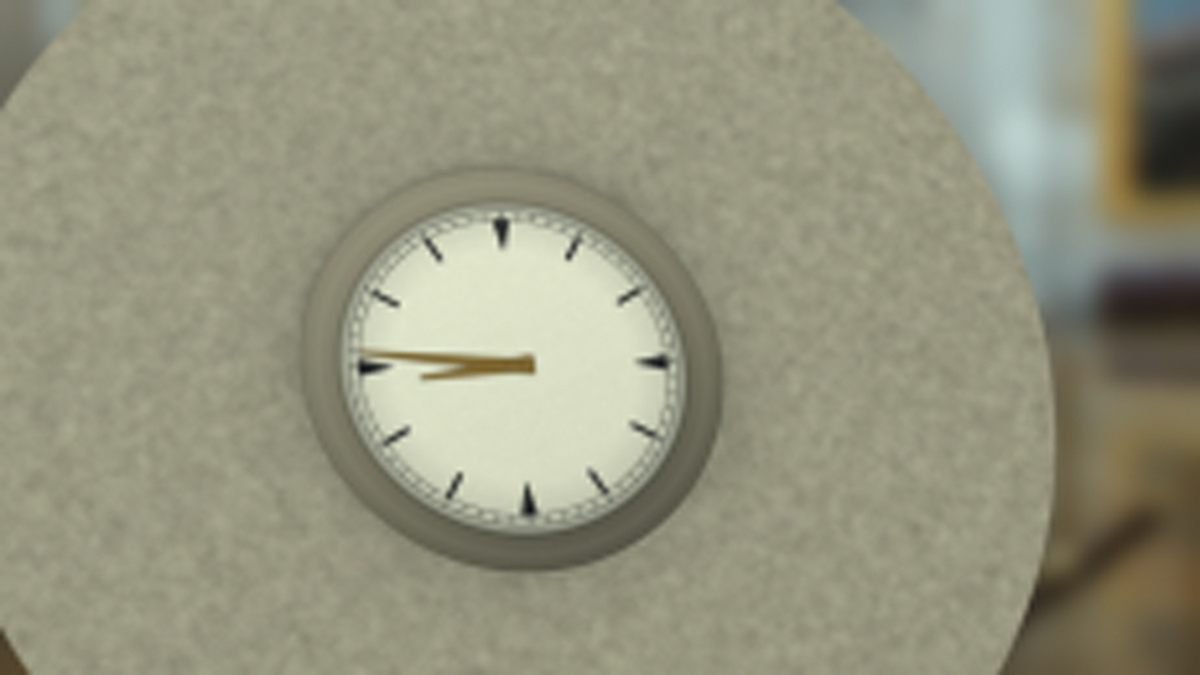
8:46
